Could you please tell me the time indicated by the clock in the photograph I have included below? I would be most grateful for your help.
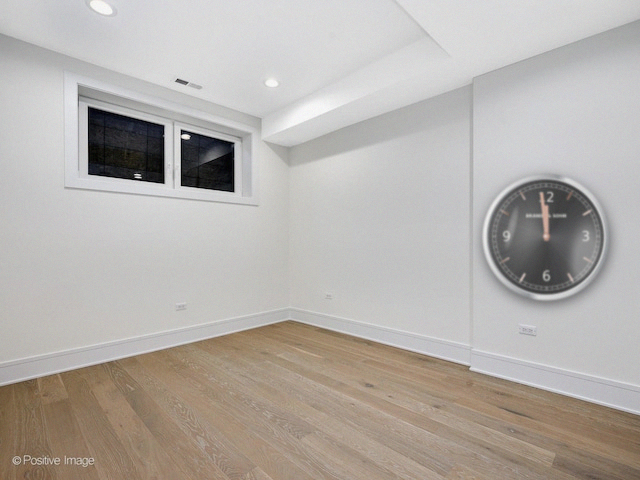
11:59
